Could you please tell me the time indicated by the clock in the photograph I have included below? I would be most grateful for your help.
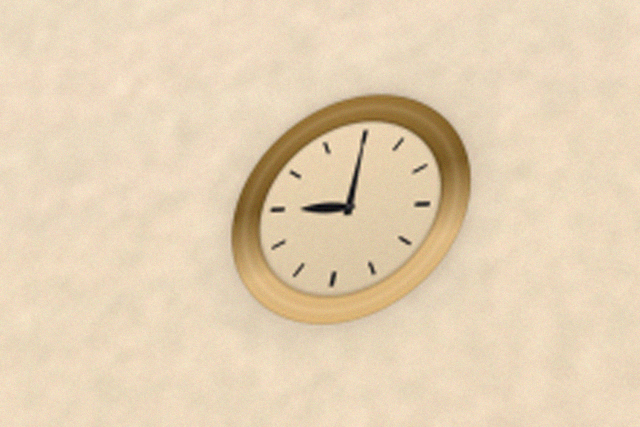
9:00
